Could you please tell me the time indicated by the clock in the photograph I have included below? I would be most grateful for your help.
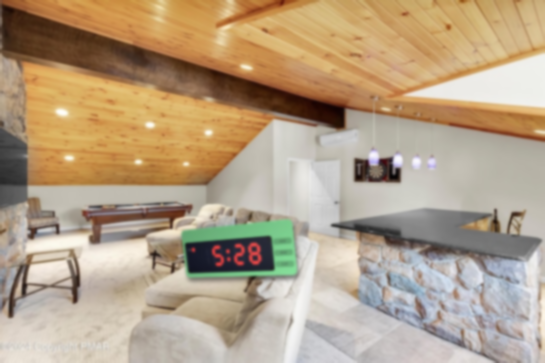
5:28
